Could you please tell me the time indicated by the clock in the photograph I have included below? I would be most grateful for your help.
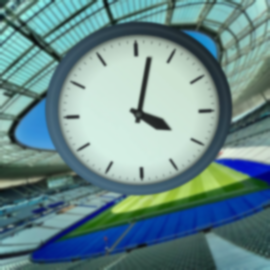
4:02
